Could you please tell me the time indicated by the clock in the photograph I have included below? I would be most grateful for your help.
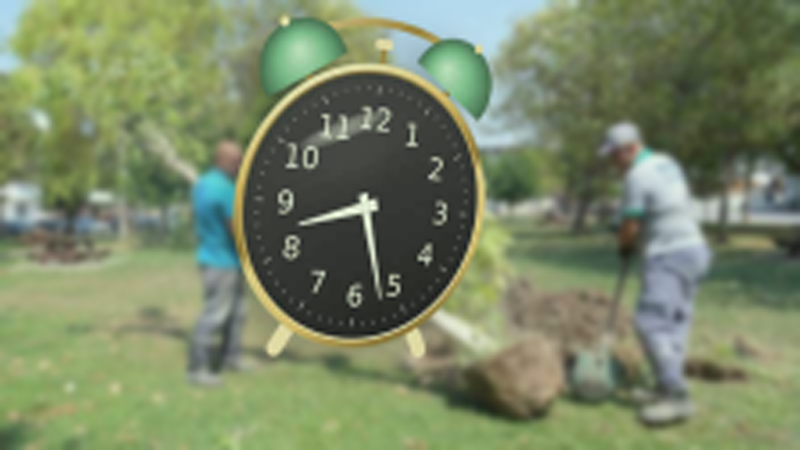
8:27
